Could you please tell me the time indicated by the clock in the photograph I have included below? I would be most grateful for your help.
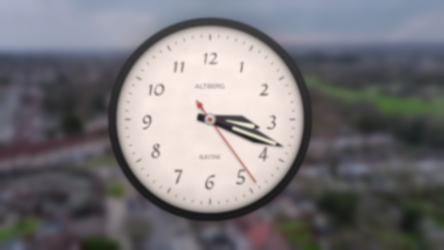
3:18:24
